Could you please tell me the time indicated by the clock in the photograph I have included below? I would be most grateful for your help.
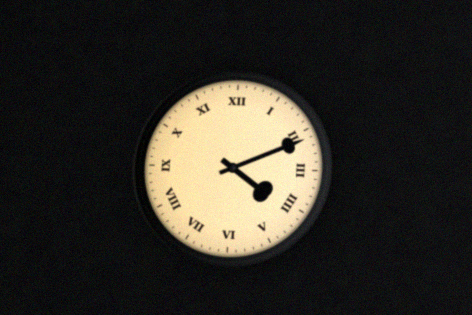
4:11
